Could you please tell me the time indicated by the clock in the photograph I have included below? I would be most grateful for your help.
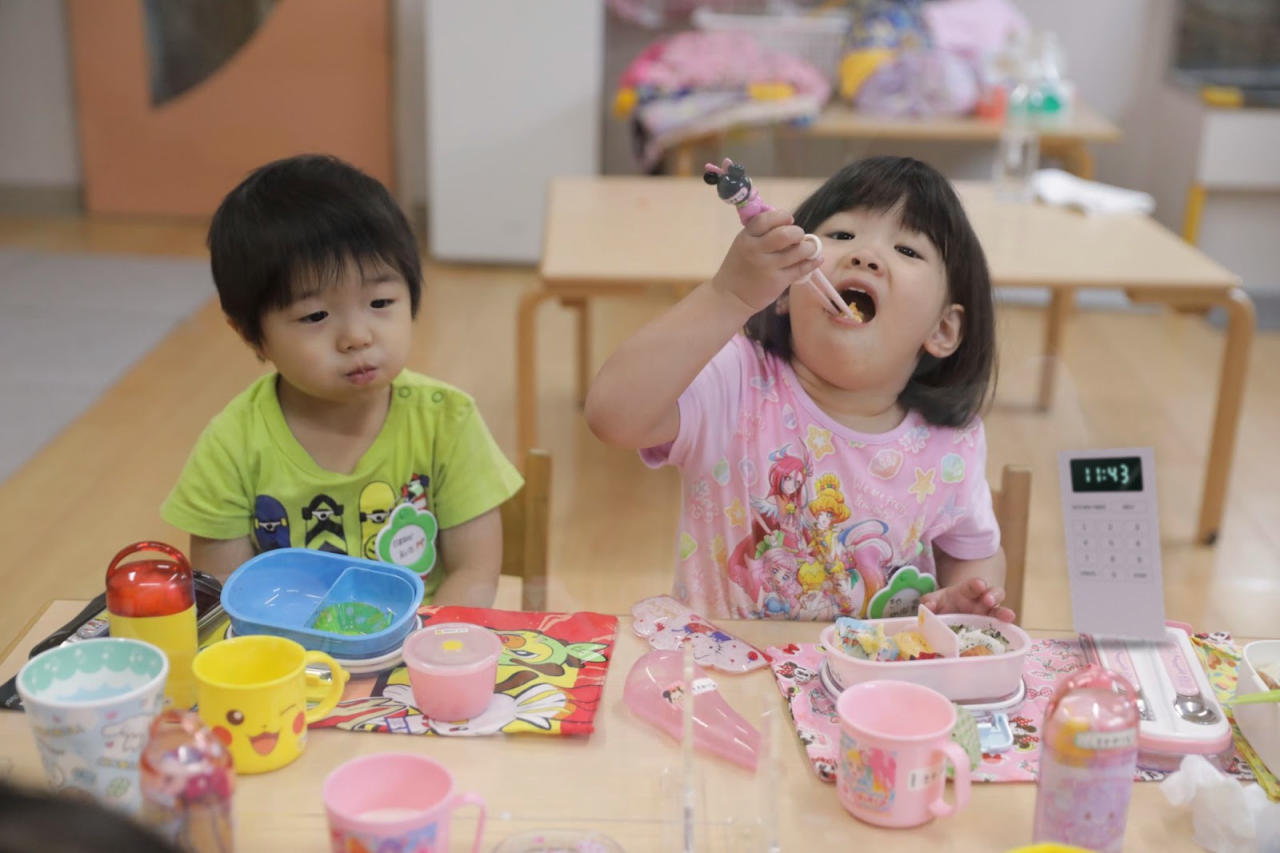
11:43
